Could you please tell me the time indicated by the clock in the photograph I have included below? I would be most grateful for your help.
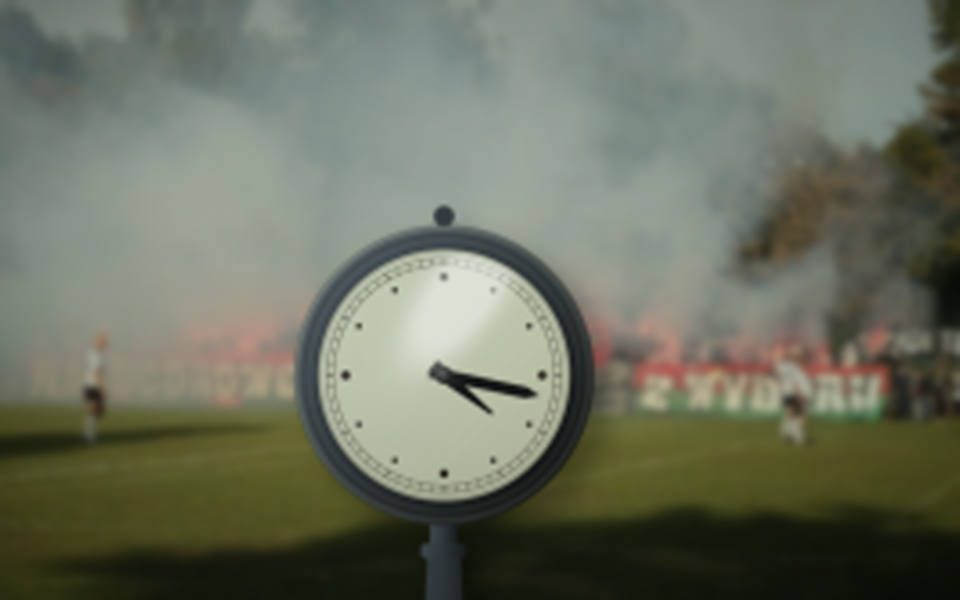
4:17
